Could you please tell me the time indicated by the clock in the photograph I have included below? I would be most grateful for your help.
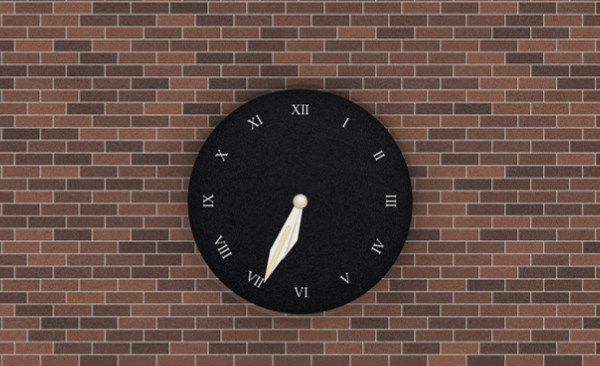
6:34
